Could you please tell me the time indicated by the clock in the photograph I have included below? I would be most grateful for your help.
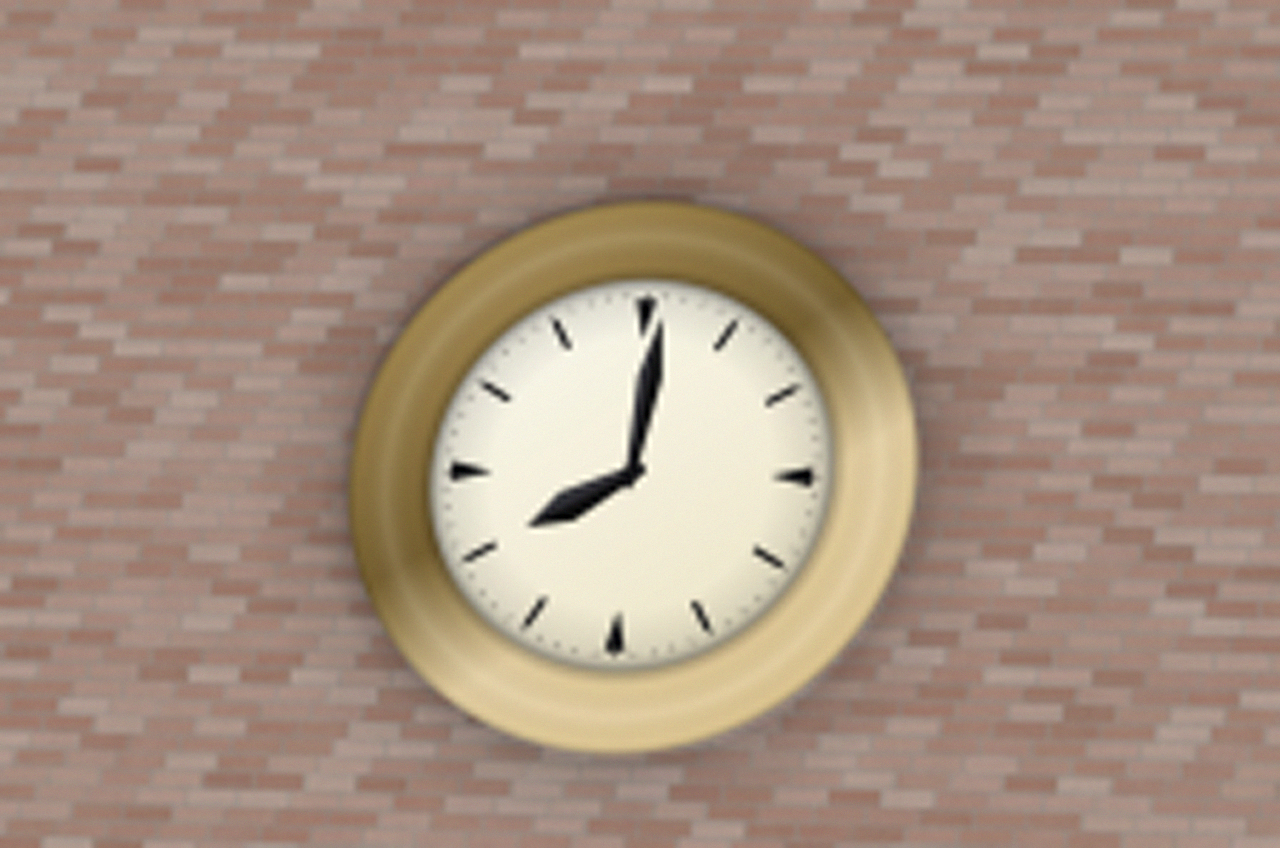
8:01
